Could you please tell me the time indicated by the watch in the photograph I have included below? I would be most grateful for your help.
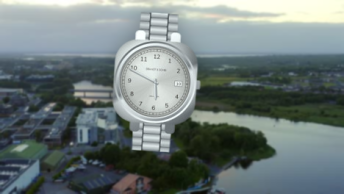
5:49
